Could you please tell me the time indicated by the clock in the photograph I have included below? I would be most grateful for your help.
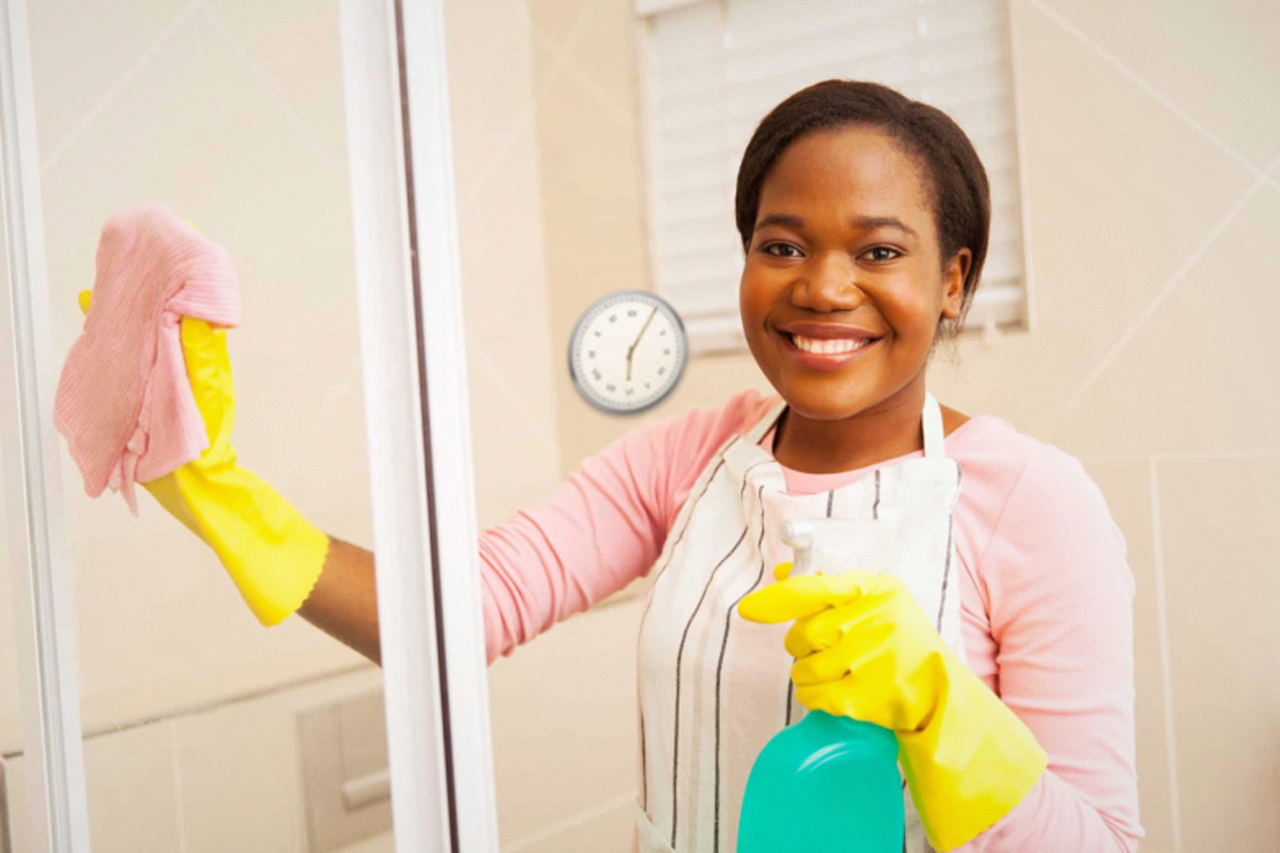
6:05
